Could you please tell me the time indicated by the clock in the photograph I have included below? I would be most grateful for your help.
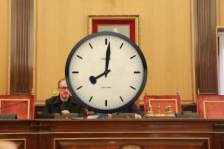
8:01
